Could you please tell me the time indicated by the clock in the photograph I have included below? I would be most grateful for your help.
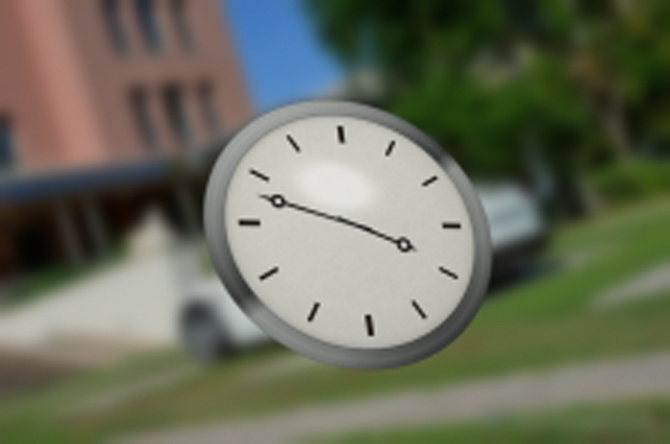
3:48
